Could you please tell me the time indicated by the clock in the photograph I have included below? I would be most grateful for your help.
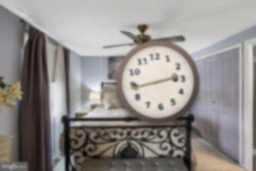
2:44
